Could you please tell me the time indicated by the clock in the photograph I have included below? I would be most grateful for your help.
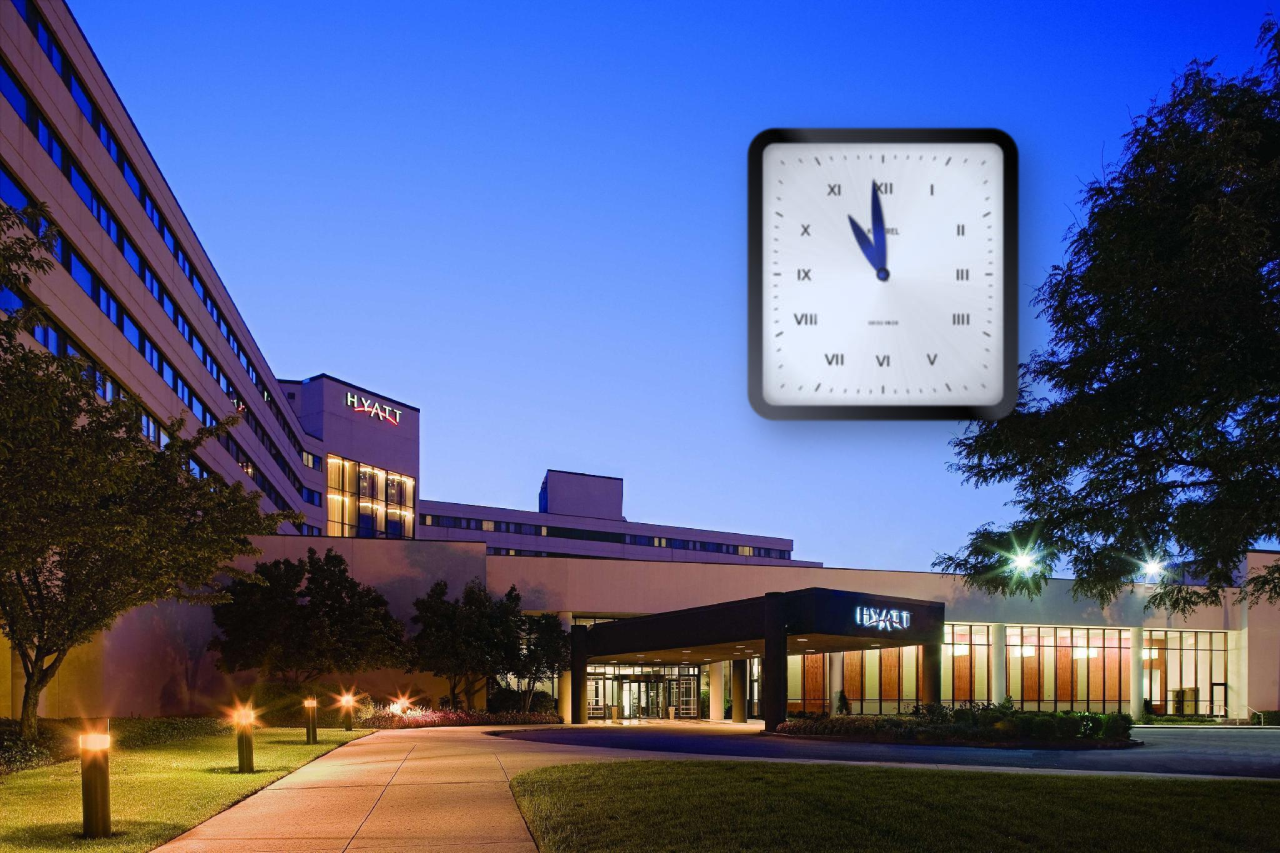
10:59
